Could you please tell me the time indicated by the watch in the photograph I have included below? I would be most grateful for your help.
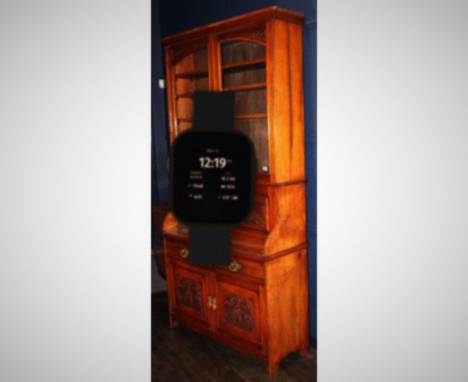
12:19
